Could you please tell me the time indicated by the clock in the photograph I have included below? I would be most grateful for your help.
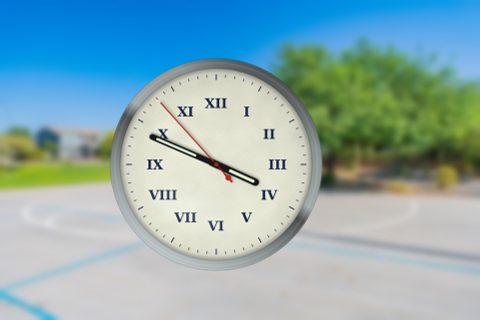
3:48:53
